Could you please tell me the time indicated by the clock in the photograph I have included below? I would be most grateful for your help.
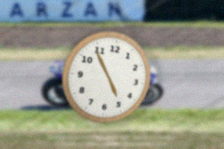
4:54
